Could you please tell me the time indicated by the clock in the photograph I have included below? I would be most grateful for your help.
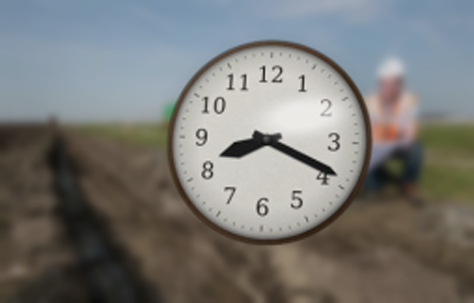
8:19
